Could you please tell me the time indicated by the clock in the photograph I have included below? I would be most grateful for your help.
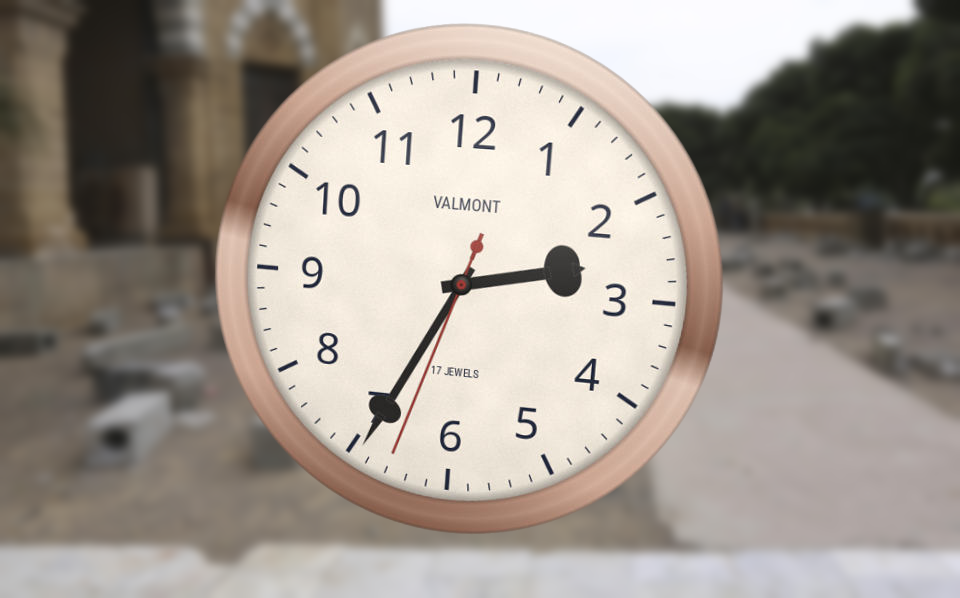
2:34:33
